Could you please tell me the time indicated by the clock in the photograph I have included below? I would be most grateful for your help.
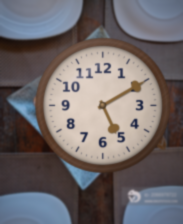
5:10
